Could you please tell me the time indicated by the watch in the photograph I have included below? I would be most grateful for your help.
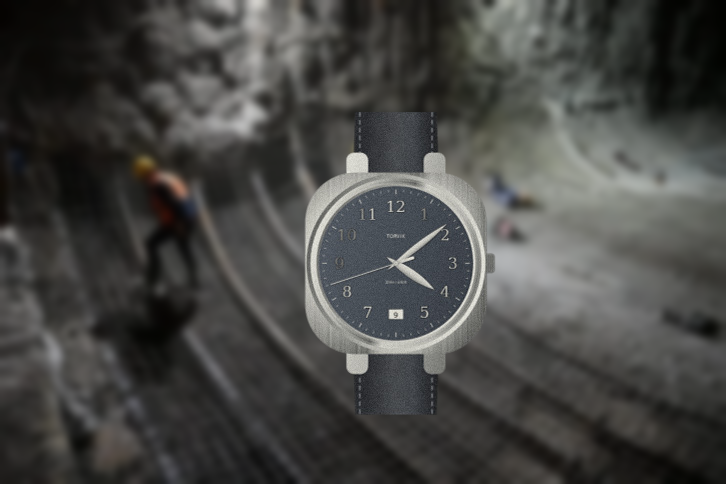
4:08:42
